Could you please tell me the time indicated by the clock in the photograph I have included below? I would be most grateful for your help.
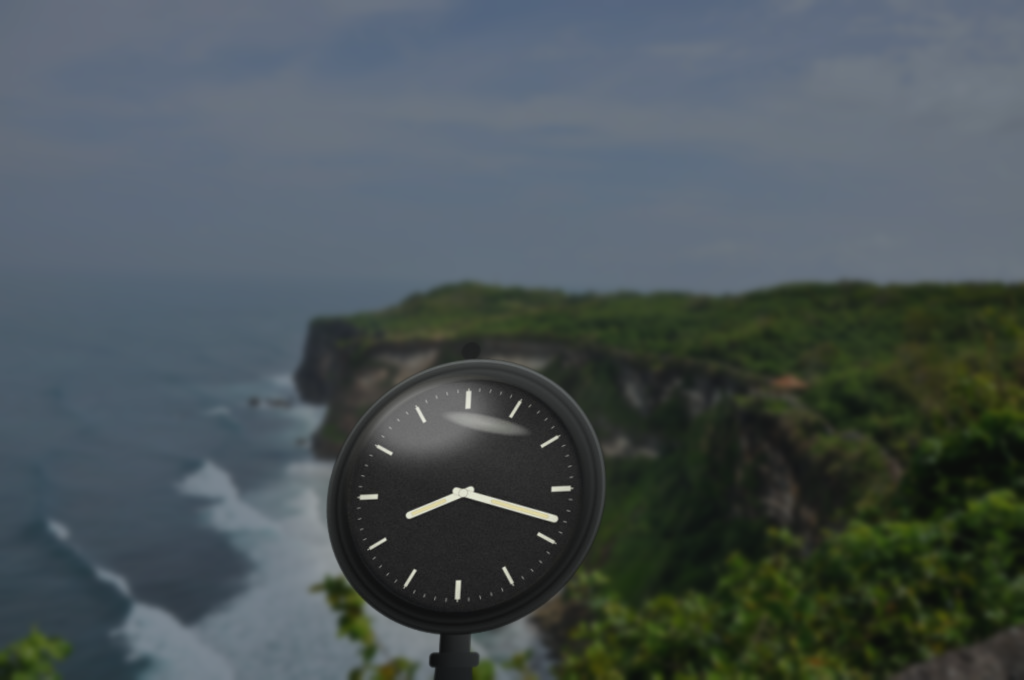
8:18
